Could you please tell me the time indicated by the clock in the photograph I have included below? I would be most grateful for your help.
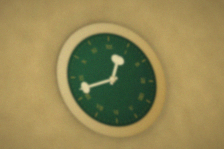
12:42
